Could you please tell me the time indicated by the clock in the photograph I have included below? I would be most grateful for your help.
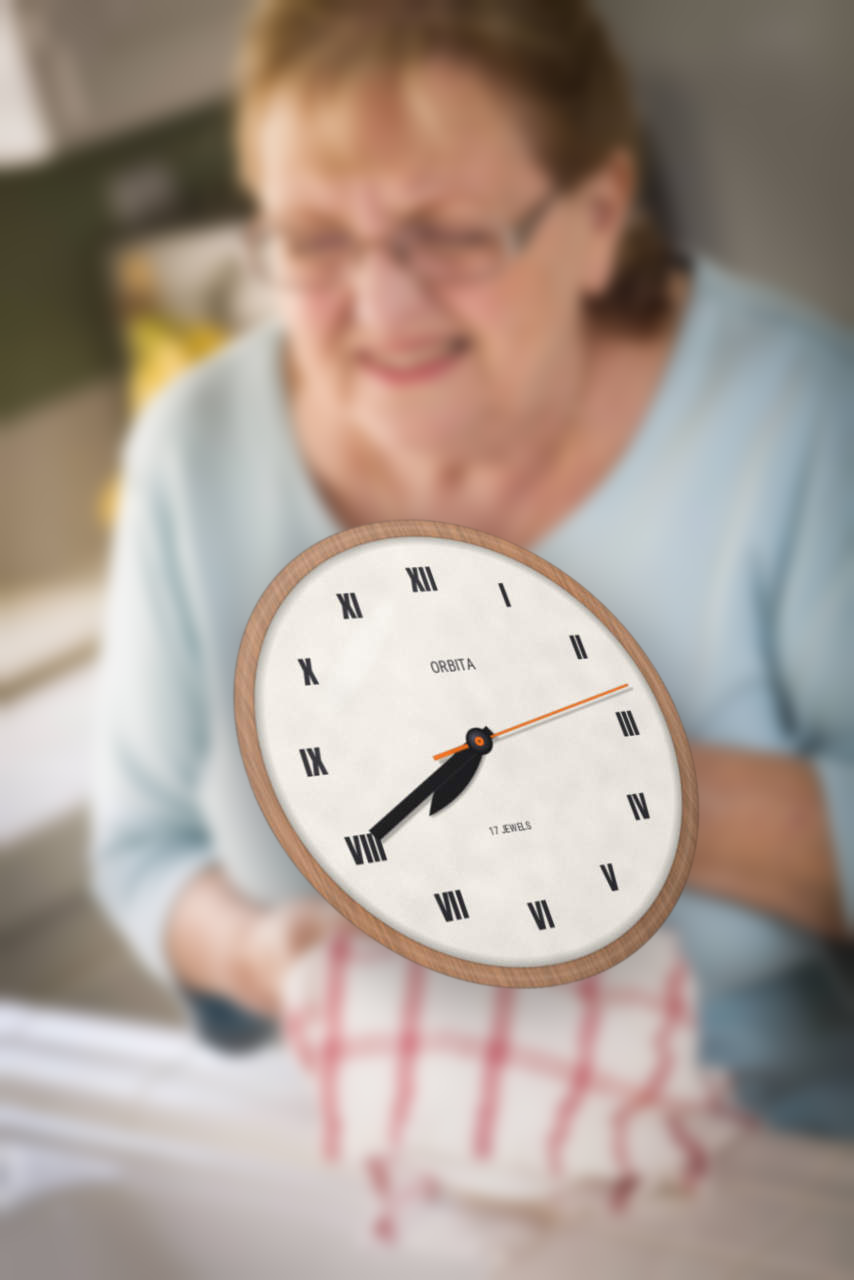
7:40:13
